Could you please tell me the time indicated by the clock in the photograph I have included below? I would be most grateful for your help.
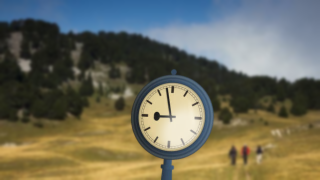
8:58
